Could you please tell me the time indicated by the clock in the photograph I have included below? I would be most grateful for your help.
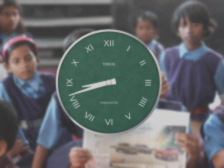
8:42
